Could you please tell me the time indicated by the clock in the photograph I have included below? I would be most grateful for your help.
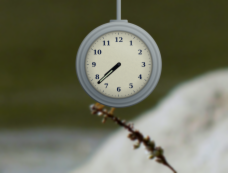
7:38
